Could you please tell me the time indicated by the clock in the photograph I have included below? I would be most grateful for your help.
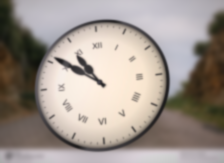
10:51
